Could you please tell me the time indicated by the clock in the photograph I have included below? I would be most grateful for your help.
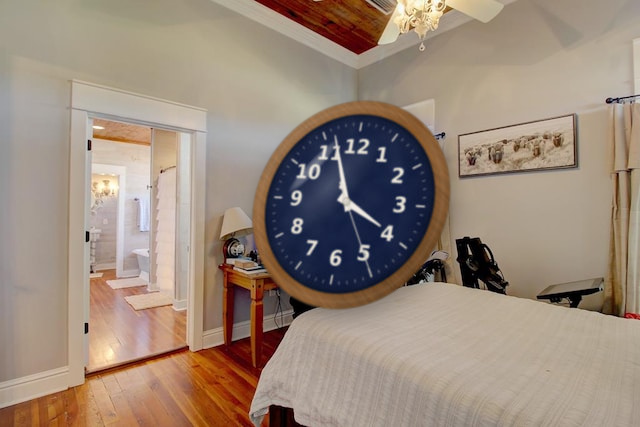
3:56:25
